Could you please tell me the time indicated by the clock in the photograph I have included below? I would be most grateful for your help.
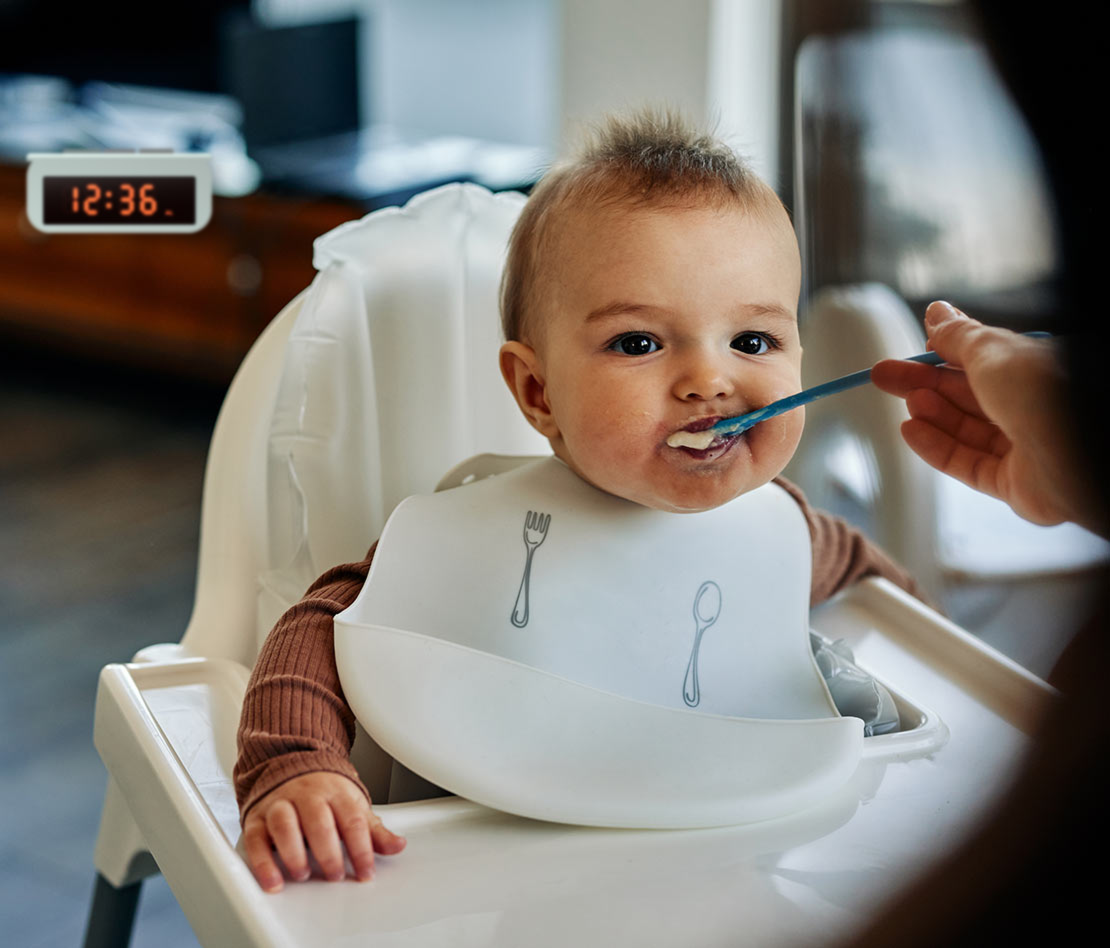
12:36
